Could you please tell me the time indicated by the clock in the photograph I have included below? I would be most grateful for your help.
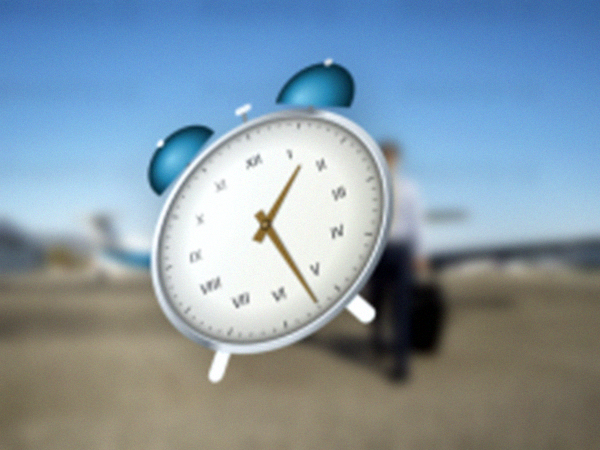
1:27
